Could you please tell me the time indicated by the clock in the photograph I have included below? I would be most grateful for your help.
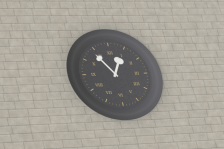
12:54
